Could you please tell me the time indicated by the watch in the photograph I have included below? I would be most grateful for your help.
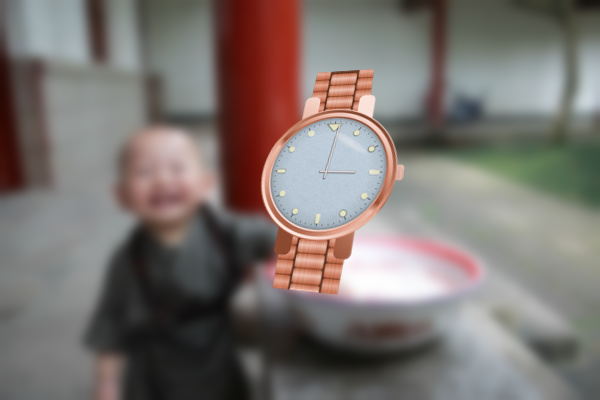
3:01
